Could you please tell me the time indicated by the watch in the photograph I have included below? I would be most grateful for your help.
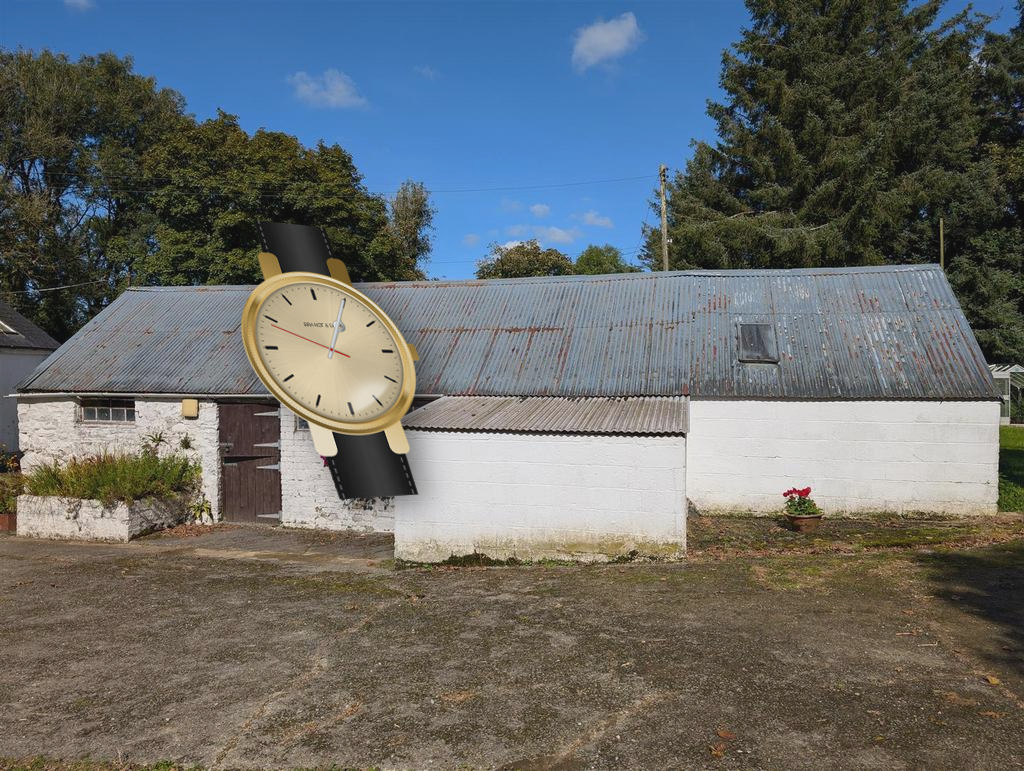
1:04:49
